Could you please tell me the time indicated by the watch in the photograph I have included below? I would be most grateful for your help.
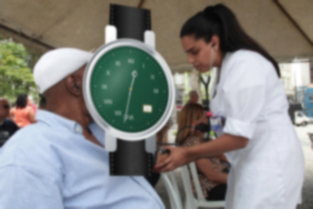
12:32
